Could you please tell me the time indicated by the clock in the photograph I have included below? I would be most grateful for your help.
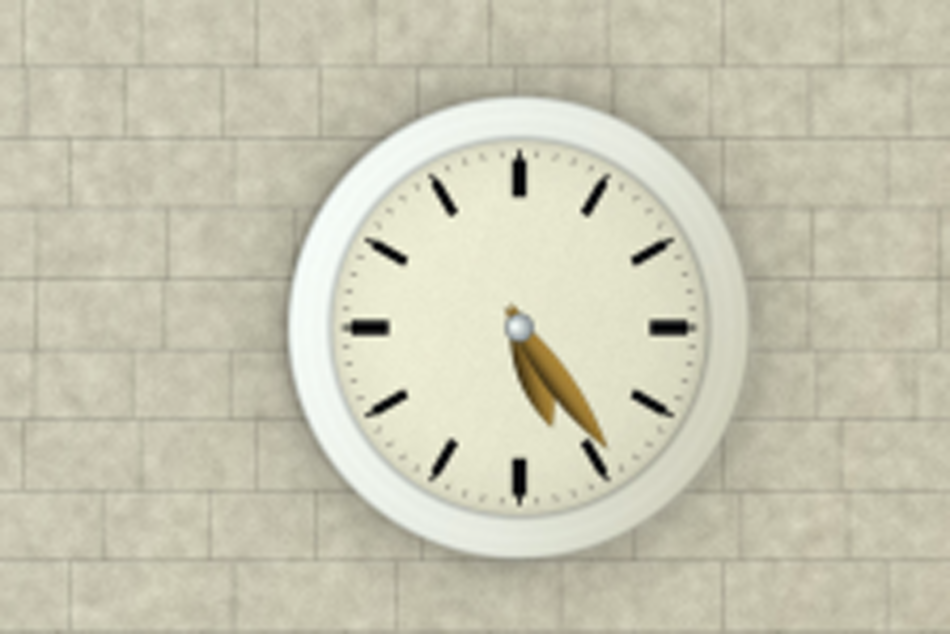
5:24
